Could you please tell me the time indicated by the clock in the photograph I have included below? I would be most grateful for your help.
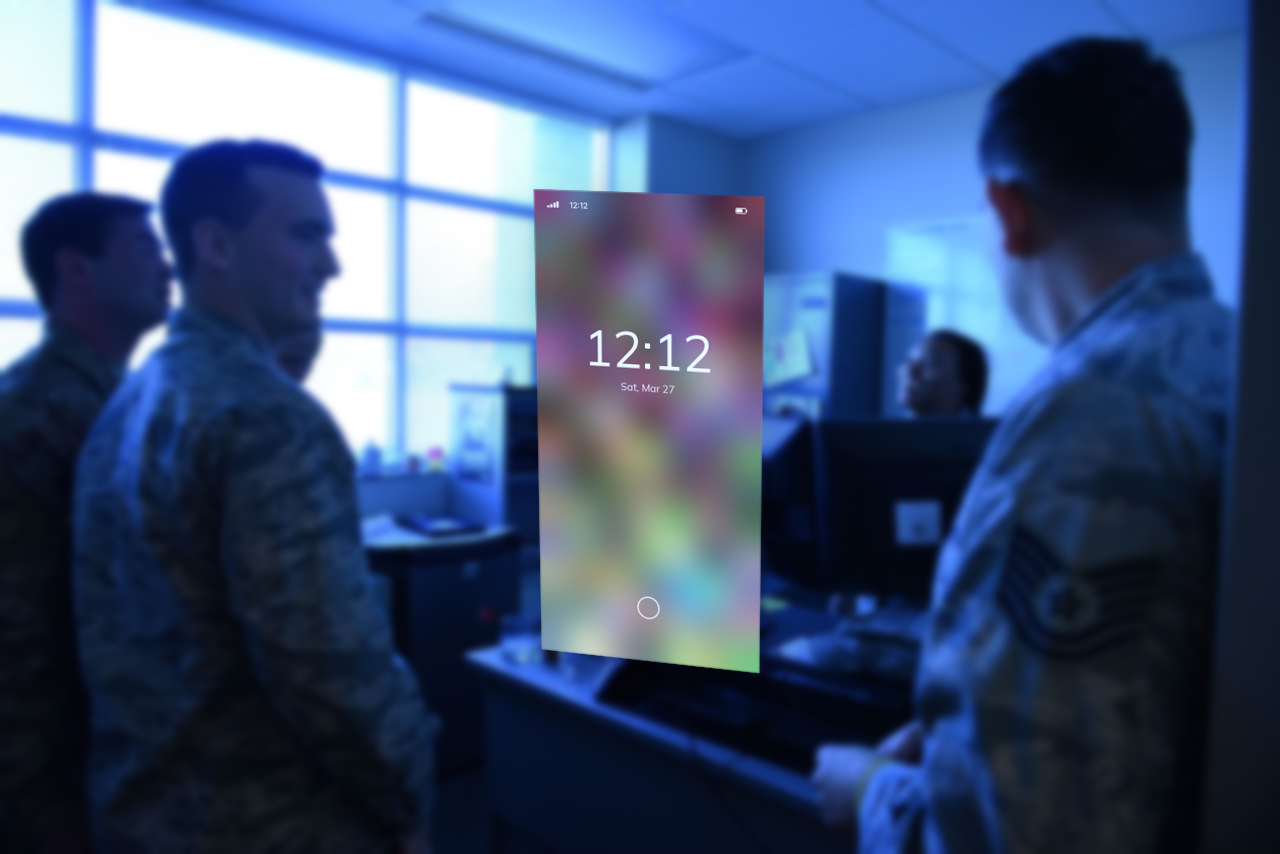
12:12
